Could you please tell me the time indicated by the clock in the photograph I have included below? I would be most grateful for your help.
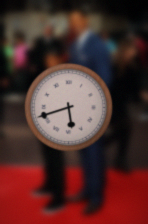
5:42
